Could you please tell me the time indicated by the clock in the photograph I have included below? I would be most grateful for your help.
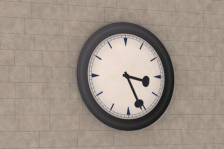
3:26
